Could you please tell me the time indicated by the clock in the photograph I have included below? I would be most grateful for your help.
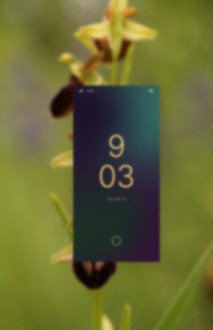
9:03
